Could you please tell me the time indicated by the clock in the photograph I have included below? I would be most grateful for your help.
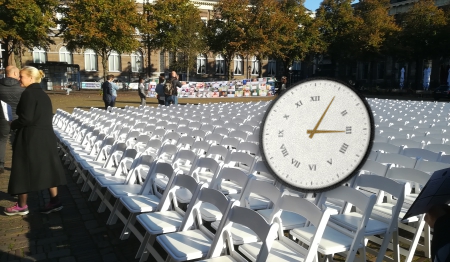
3:05
